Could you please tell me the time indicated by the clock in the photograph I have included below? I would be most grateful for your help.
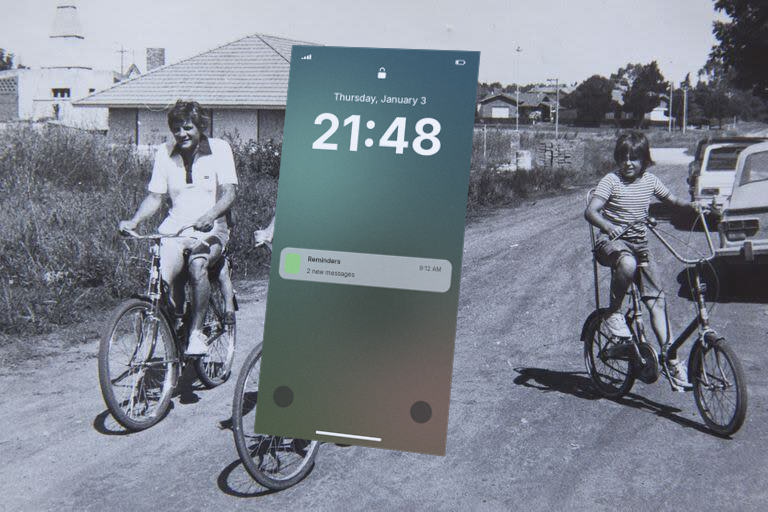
21:48
